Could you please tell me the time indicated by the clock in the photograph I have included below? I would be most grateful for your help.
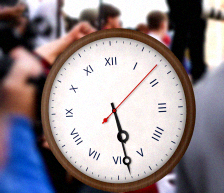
5:28:08
